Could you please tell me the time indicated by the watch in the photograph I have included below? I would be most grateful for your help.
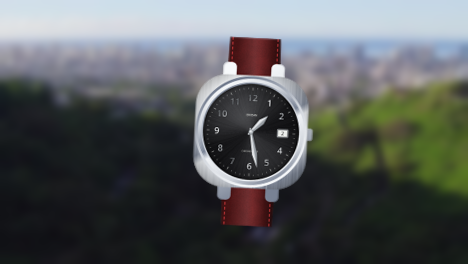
1:28
